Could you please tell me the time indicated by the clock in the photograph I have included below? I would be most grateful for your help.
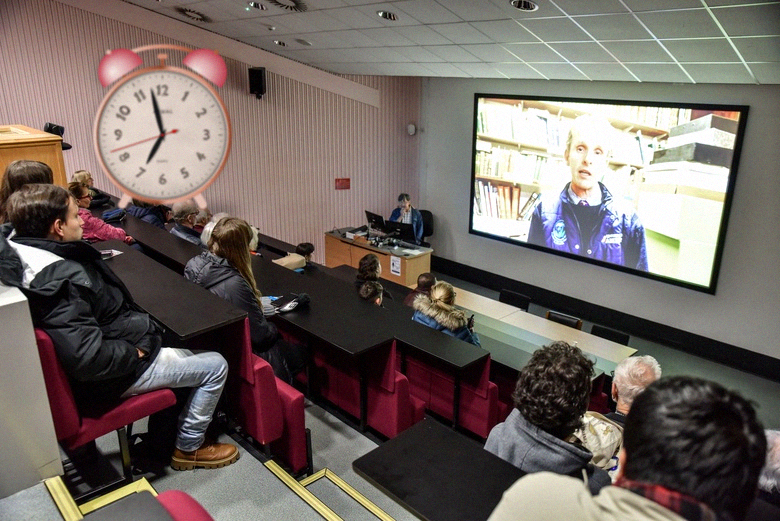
6:57:42
